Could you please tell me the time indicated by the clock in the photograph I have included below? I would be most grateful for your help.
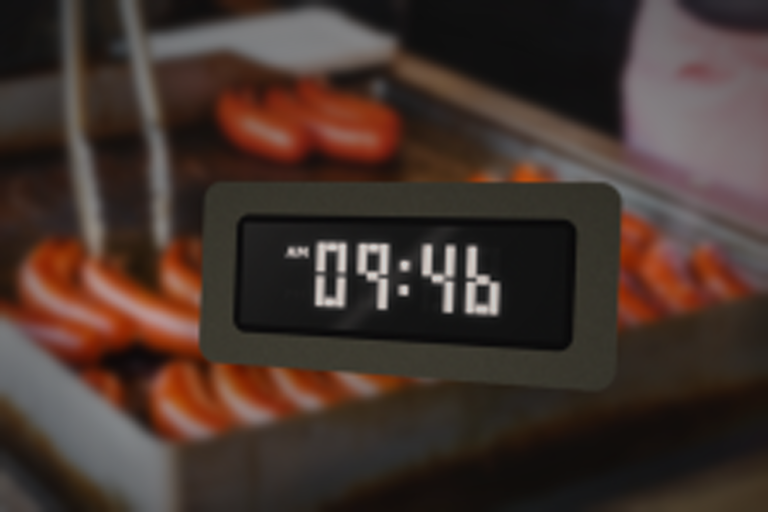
9:46
